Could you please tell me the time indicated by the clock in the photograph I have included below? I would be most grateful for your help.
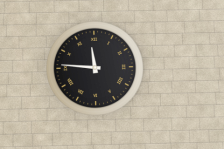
11:46
